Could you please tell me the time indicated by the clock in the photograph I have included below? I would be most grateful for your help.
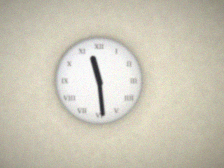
11:29
